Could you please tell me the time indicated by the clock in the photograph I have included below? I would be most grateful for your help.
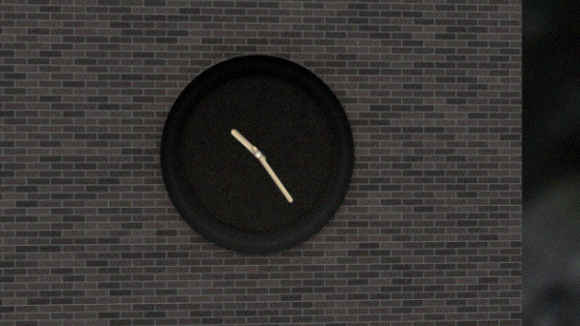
10:24
